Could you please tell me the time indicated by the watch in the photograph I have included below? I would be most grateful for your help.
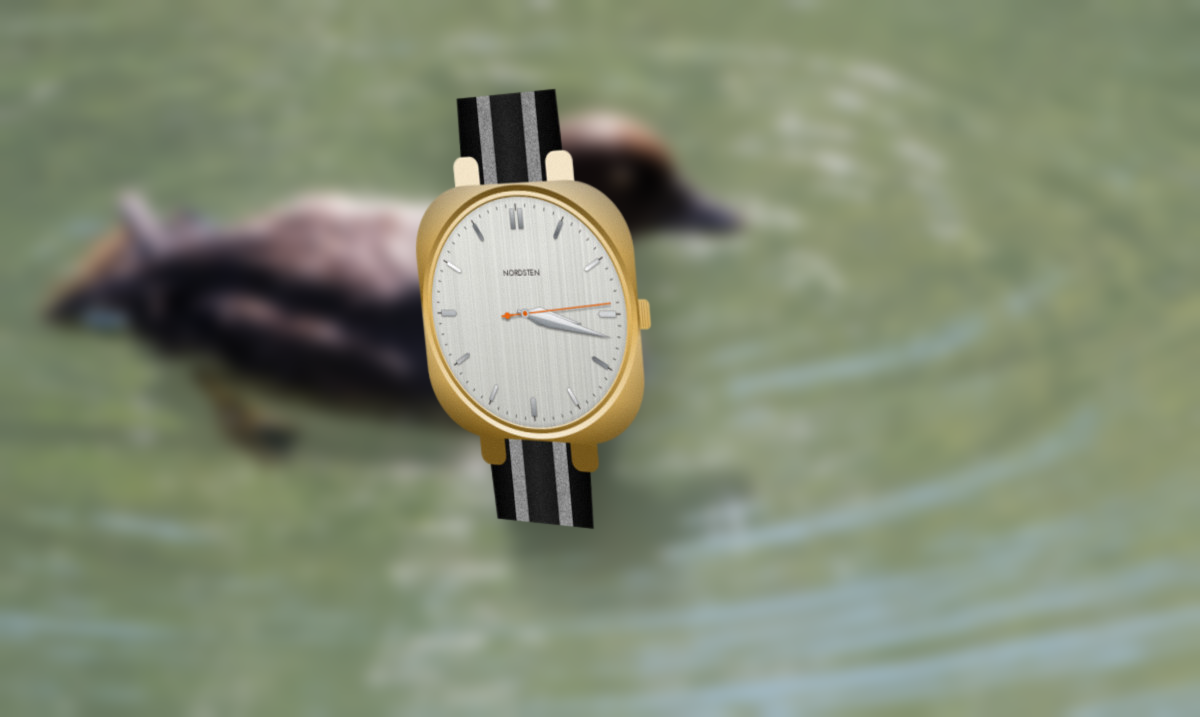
3:17:14
